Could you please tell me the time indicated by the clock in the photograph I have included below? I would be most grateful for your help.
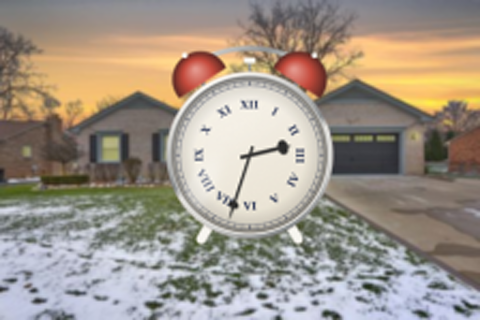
2:33
